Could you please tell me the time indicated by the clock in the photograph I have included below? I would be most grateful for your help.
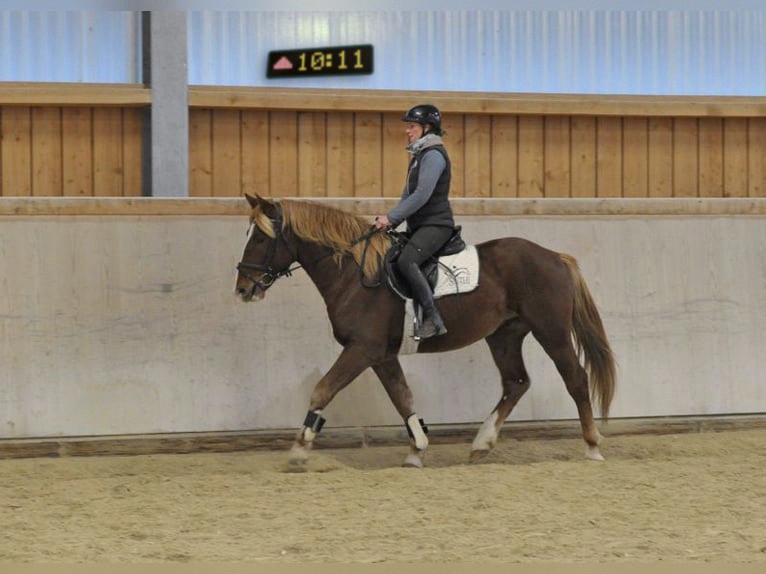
10:11
